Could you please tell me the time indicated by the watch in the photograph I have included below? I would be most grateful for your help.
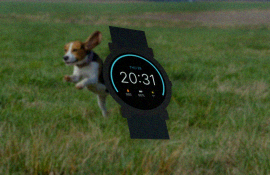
20:31
